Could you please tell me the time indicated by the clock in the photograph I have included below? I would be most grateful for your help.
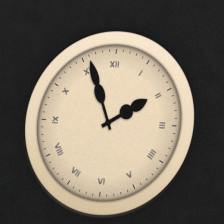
1:56
